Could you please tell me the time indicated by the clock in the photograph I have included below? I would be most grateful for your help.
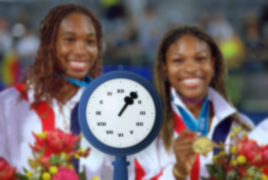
1:06
